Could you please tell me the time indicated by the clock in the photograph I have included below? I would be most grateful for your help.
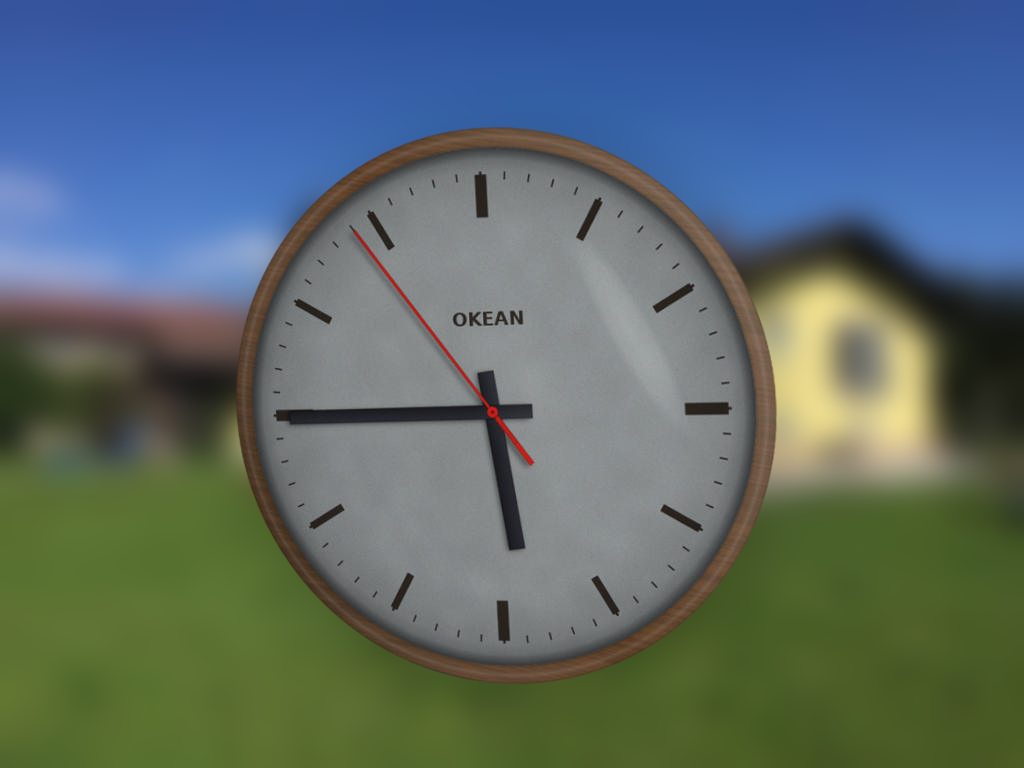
5:44:54
